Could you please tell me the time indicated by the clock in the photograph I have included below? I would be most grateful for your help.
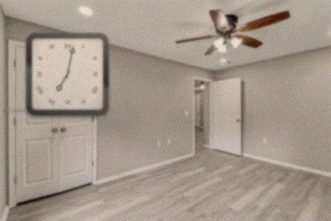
7:02
